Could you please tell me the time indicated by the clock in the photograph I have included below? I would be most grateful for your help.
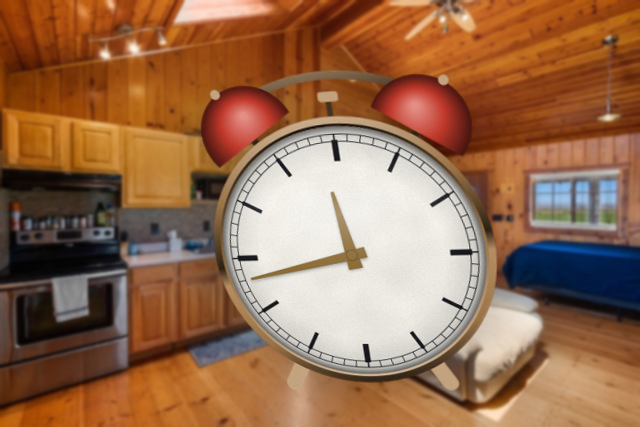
11:43
